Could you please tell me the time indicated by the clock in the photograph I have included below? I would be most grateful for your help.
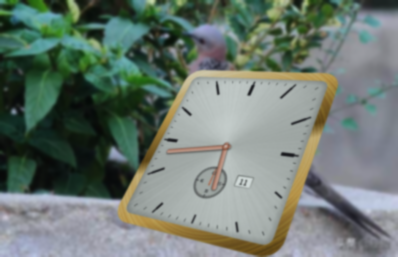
5:43
